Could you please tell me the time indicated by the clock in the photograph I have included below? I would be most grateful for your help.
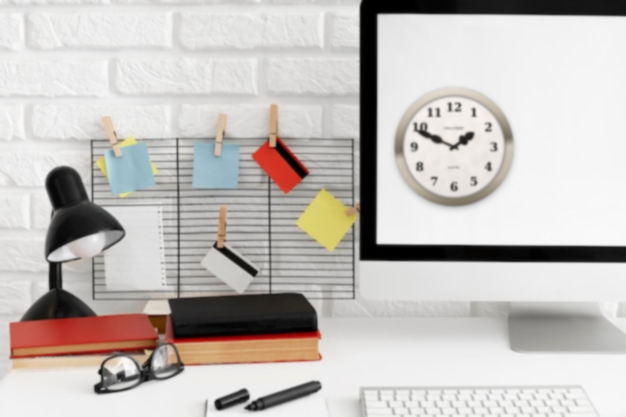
1:49
